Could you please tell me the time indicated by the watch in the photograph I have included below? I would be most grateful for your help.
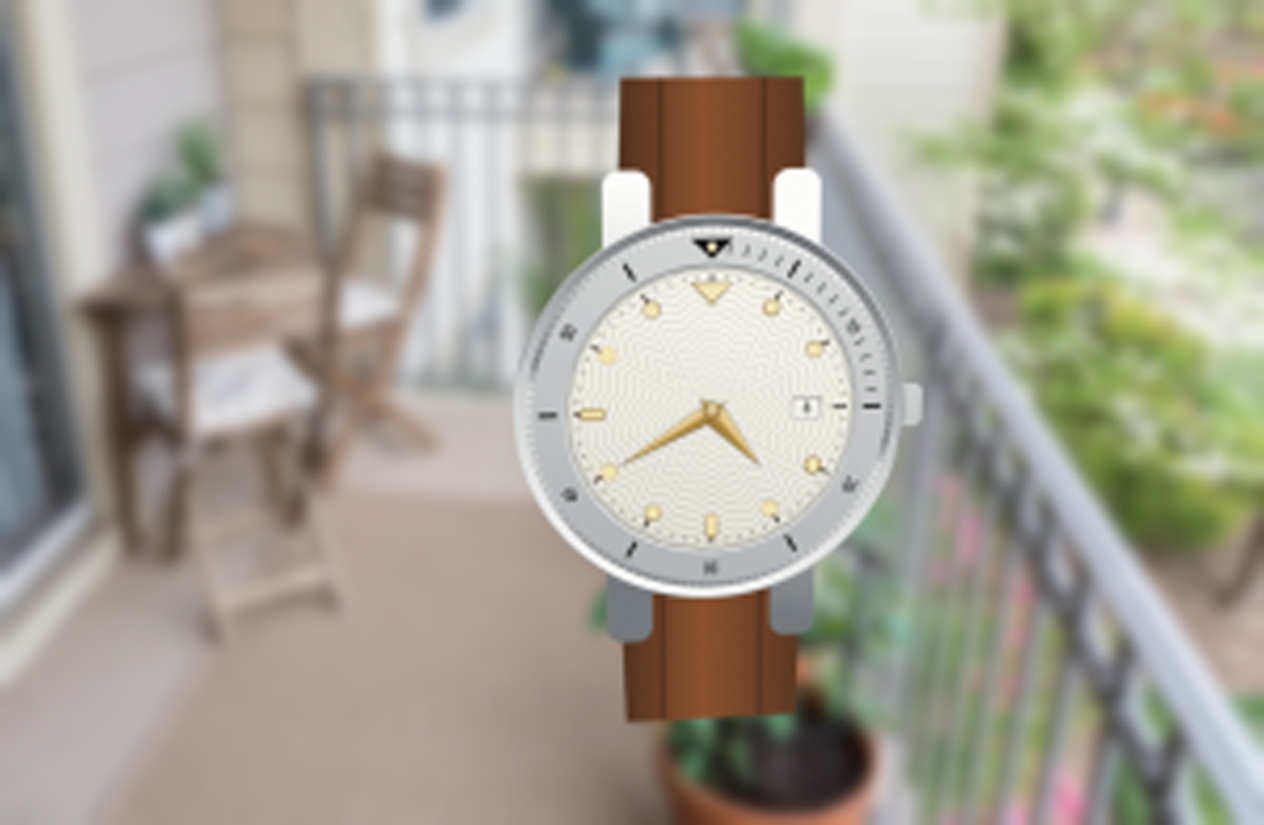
4:40
